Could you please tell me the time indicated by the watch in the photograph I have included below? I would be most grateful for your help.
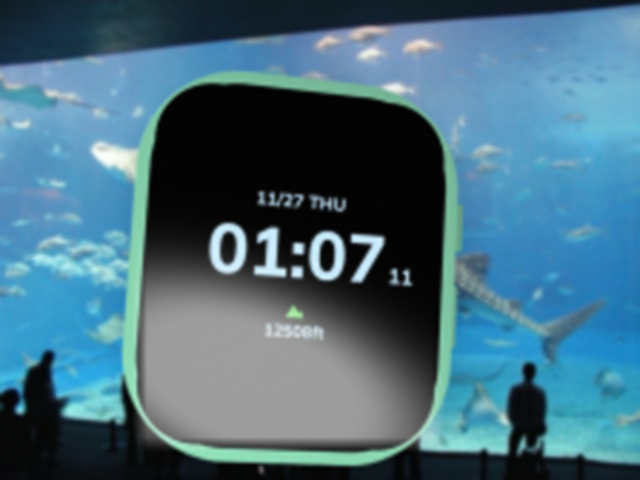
1:07
